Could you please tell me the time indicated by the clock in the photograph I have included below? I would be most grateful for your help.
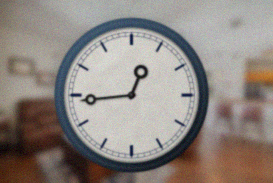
12:44
